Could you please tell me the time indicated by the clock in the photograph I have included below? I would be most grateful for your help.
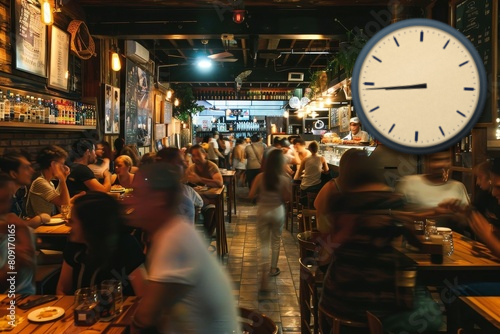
8:44
